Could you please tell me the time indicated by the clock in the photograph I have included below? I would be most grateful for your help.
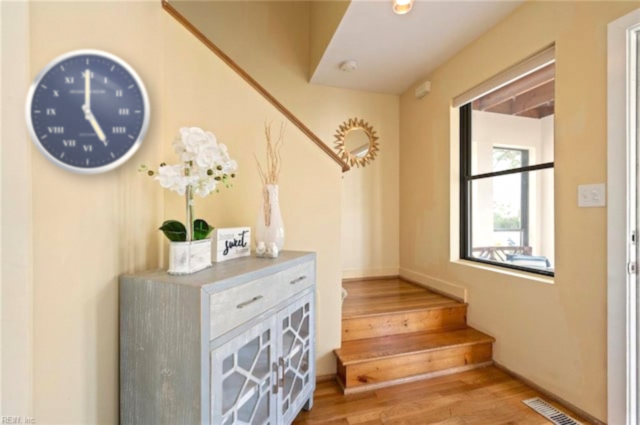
5:00
